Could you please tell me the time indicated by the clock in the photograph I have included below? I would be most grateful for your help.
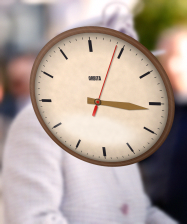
3:16:04
